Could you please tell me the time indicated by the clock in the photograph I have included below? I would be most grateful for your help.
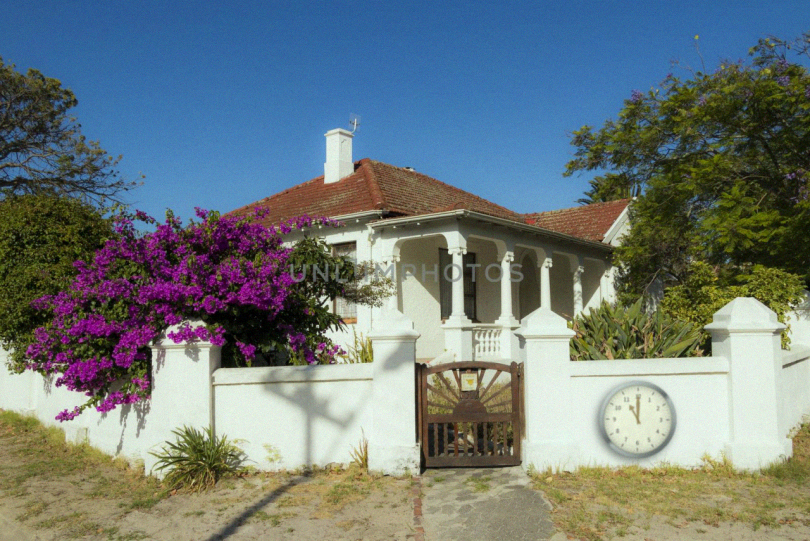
11:00
